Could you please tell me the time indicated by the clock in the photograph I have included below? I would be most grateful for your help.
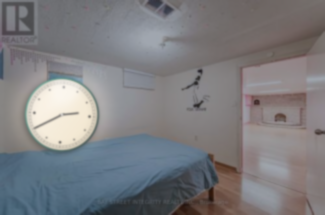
2:40
